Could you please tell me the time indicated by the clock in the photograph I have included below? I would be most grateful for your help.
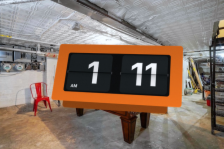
1:11
